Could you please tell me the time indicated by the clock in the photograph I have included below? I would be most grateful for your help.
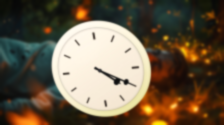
4:20
